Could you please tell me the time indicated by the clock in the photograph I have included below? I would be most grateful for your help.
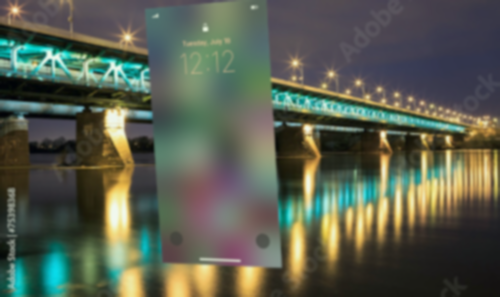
12:12
